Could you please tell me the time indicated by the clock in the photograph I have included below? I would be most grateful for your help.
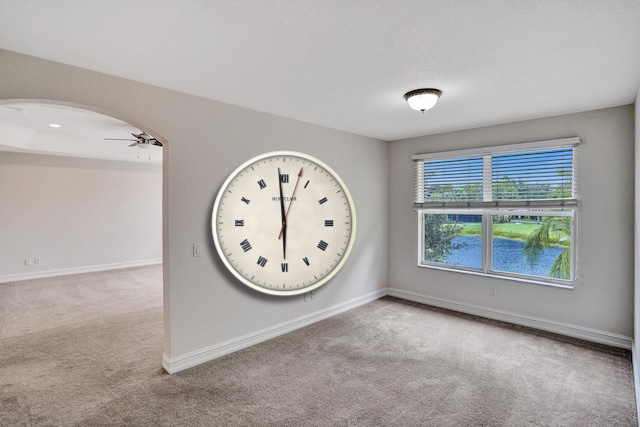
5:59:03
